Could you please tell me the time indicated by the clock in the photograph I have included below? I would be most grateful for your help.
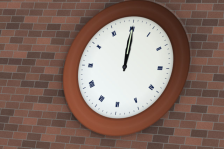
12:00
